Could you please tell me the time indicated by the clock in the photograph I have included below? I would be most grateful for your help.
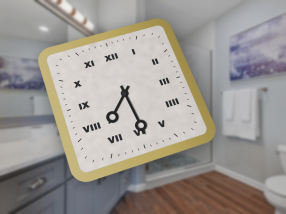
7:29
